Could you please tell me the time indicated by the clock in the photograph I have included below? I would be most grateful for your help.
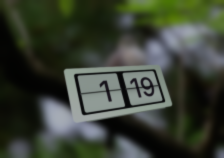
1:19
